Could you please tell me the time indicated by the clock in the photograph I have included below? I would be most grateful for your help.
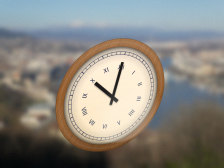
10:00
